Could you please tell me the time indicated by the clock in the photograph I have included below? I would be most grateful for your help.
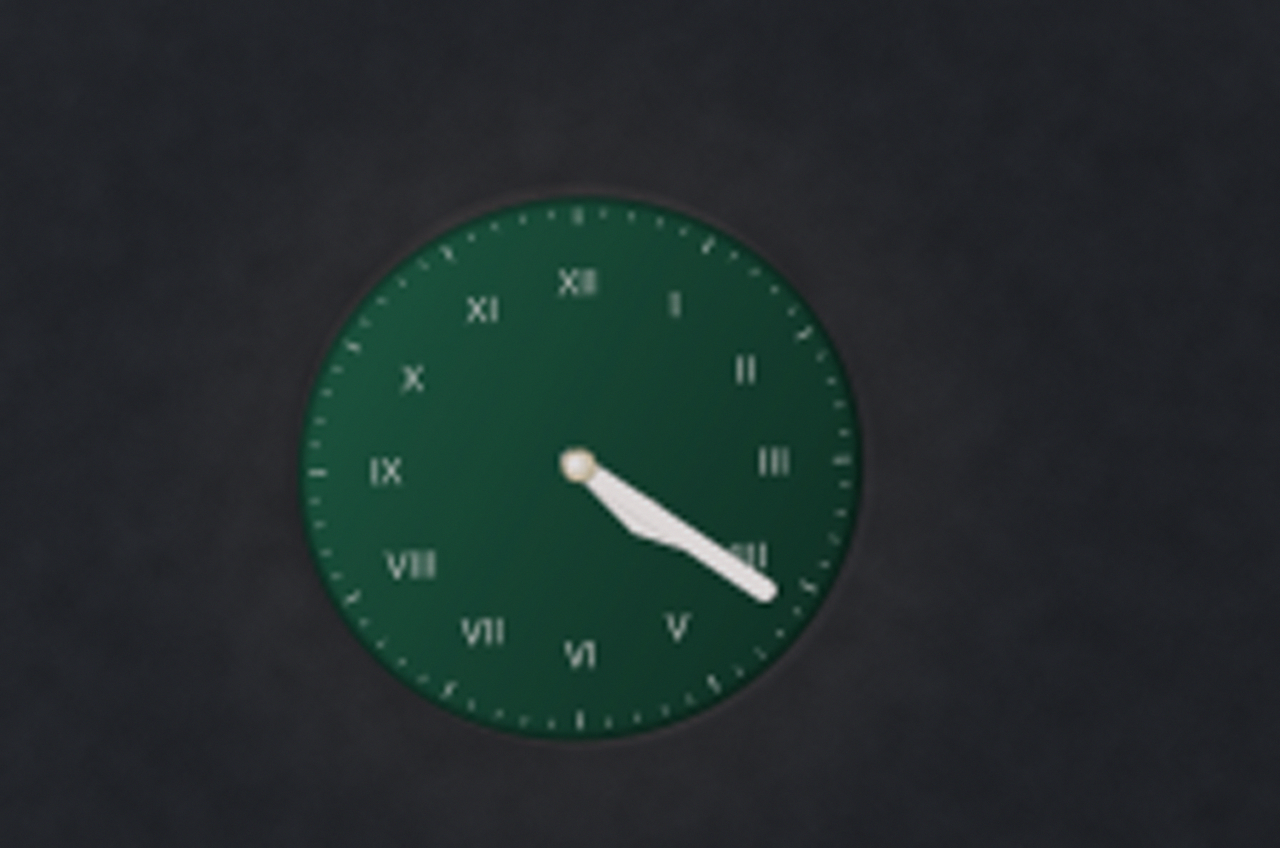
4:21
